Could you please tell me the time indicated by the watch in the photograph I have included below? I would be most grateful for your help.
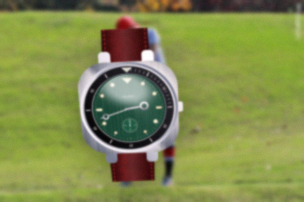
2:42
